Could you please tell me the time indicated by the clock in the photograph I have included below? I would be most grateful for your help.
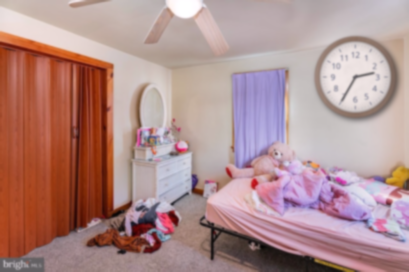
2:35
